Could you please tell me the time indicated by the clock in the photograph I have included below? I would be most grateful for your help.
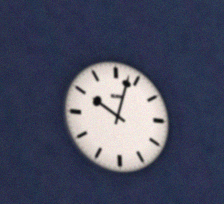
10:03
